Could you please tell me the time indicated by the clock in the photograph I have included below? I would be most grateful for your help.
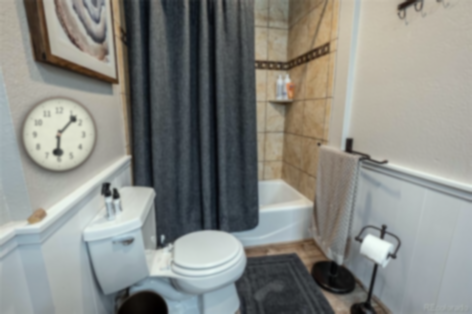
6:07
